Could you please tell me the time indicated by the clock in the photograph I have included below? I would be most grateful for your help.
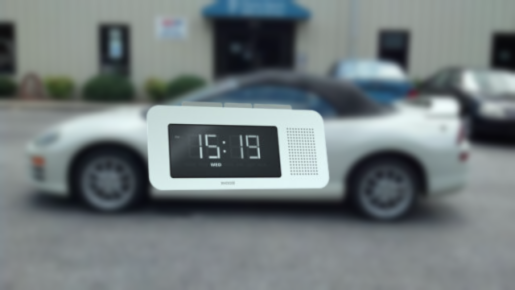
15:19
